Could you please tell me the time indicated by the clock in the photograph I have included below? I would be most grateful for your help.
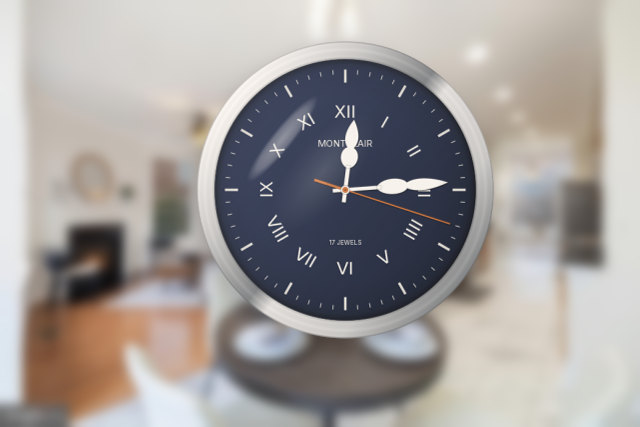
12:14:18
